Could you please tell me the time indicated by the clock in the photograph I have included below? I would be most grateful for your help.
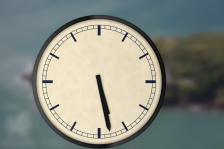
5:28
